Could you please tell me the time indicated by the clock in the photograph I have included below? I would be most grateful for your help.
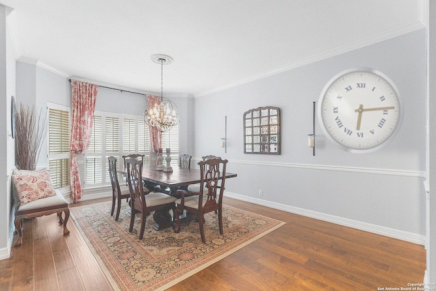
6:14
